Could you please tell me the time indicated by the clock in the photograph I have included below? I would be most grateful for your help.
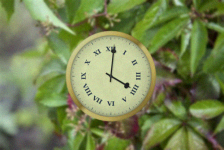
4:01
